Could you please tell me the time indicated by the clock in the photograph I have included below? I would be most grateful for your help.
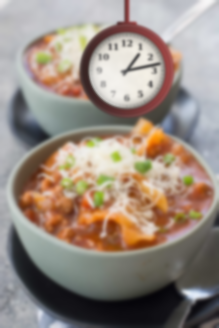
1:13
